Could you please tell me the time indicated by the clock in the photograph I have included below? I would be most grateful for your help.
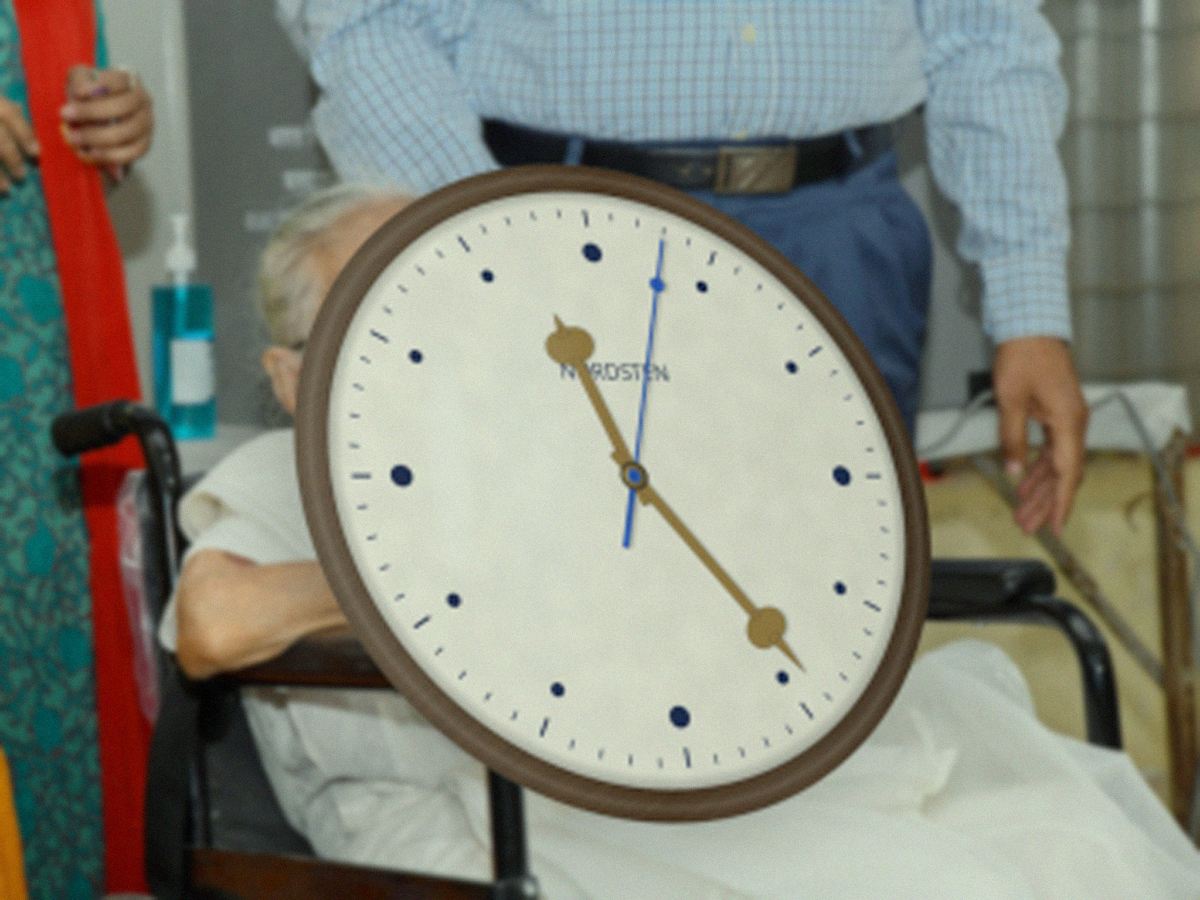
11:24:03
